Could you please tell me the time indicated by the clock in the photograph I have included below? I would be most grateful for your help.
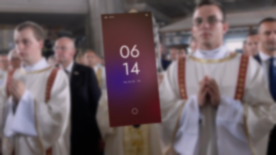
6:14
